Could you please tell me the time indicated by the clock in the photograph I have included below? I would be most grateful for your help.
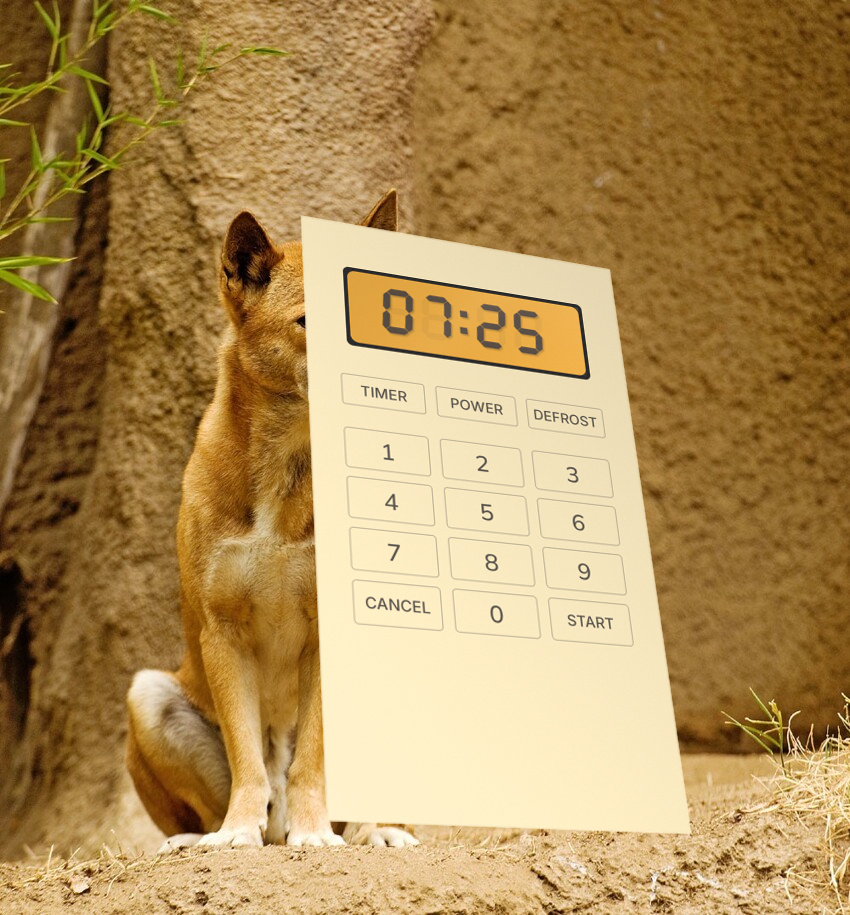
7:25
